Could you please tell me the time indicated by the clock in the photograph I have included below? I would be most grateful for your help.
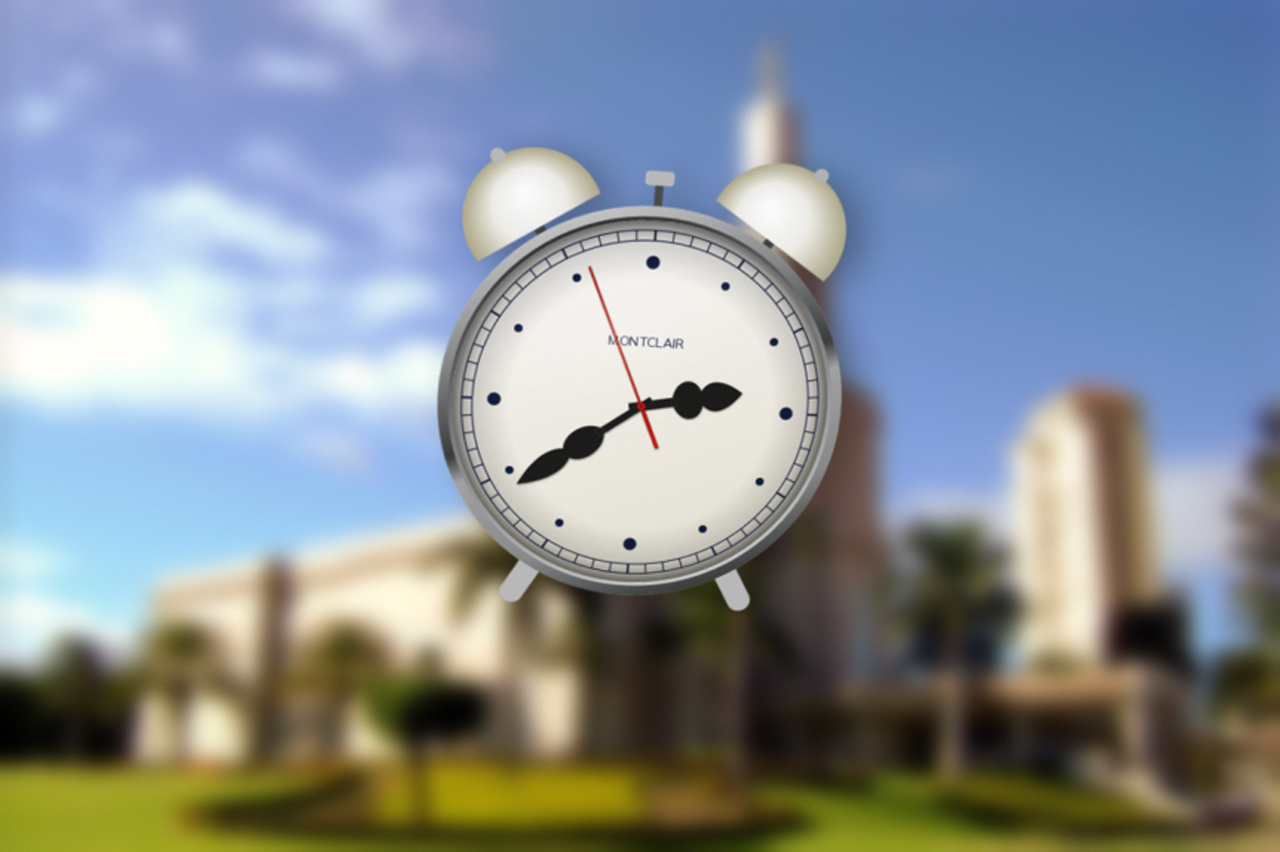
2:38:56
